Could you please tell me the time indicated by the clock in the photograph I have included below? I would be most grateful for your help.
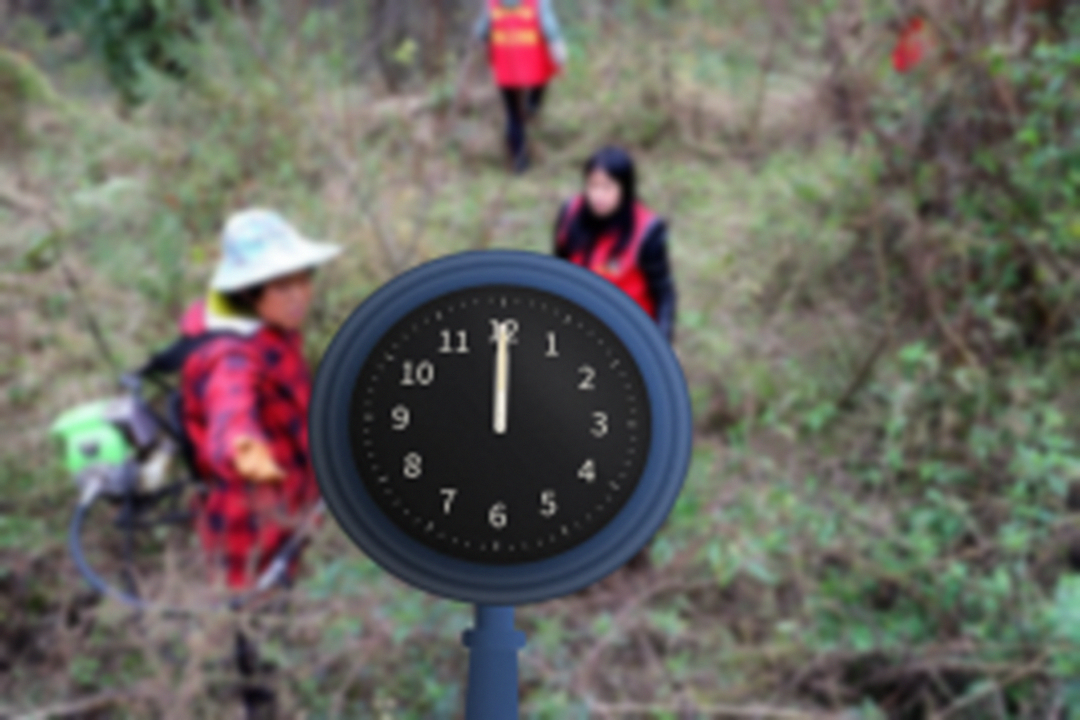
12:00
